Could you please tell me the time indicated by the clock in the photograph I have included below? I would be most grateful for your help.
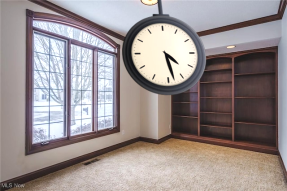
4:28
